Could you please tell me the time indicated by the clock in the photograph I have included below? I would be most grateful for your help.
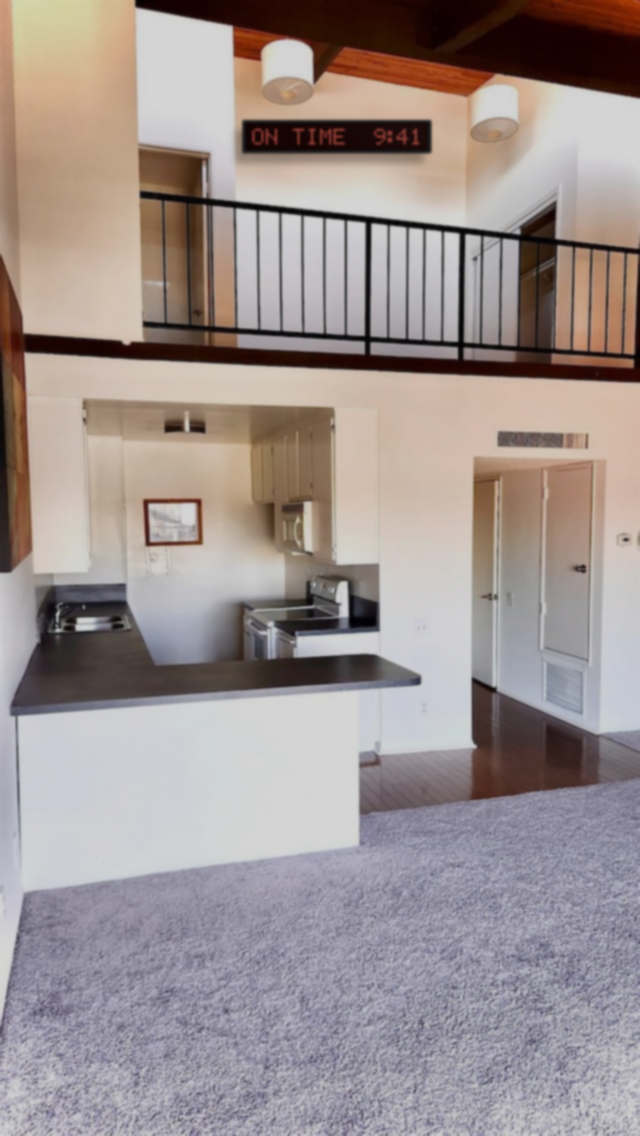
9:41
